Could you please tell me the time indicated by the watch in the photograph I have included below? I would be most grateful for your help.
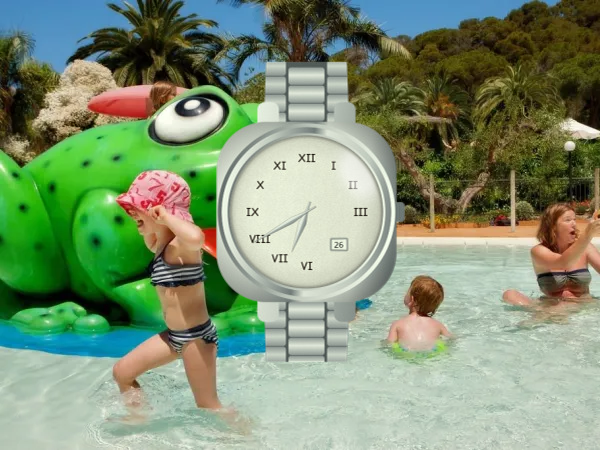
6:40
